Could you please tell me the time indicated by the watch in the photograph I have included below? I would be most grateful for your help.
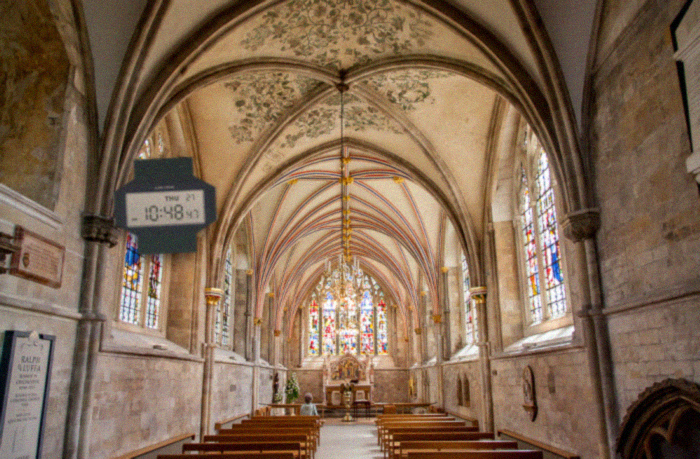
10:48
